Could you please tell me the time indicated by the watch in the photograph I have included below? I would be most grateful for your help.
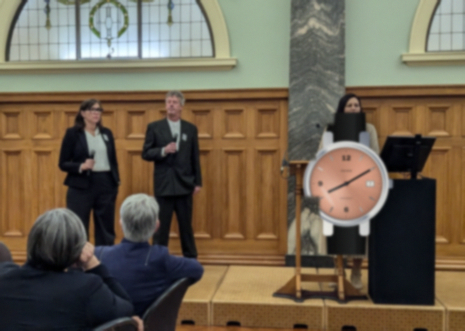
8:10
